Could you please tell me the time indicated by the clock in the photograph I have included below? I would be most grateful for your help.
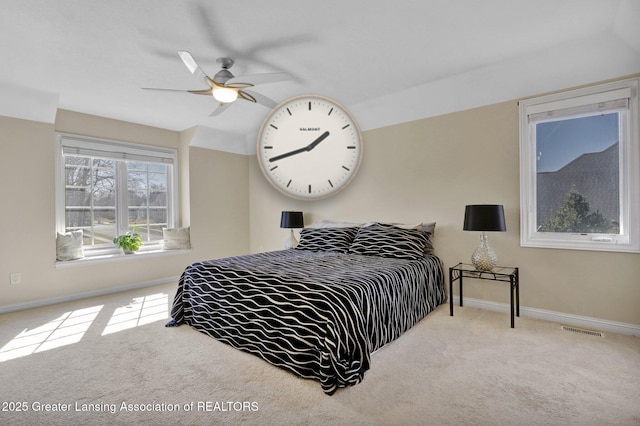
1:42
